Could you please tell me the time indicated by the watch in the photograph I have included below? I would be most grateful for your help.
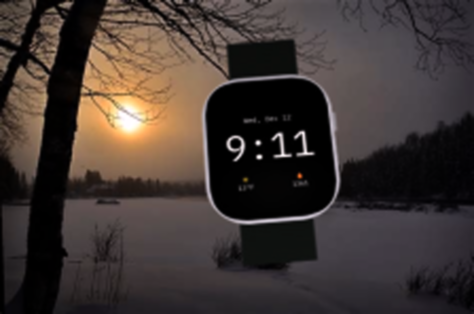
9:11
